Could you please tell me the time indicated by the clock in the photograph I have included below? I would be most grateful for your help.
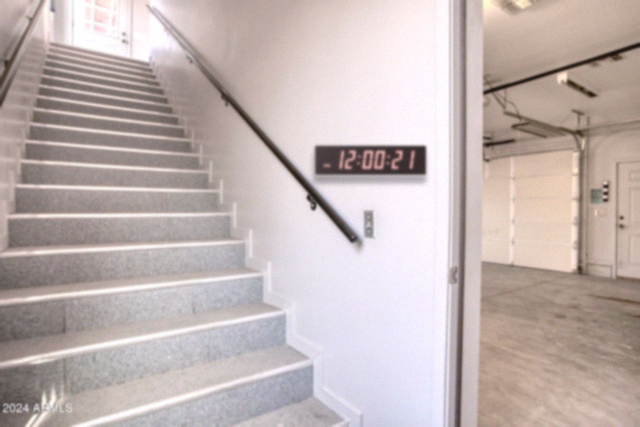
12:00:21
